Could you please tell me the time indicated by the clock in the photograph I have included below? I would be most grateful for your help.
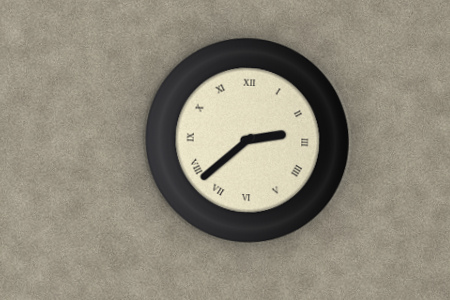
2:38
